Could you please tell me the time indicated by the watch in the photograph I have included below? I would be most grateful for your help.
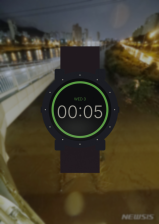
0:05
